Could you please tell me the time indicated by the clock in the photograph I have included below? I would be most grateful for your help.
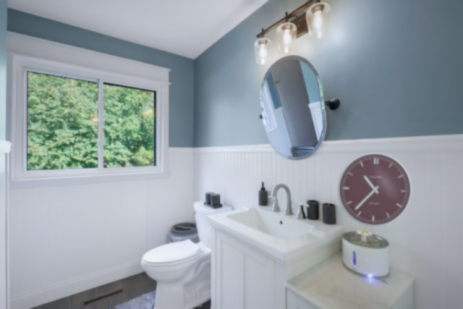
10:37
